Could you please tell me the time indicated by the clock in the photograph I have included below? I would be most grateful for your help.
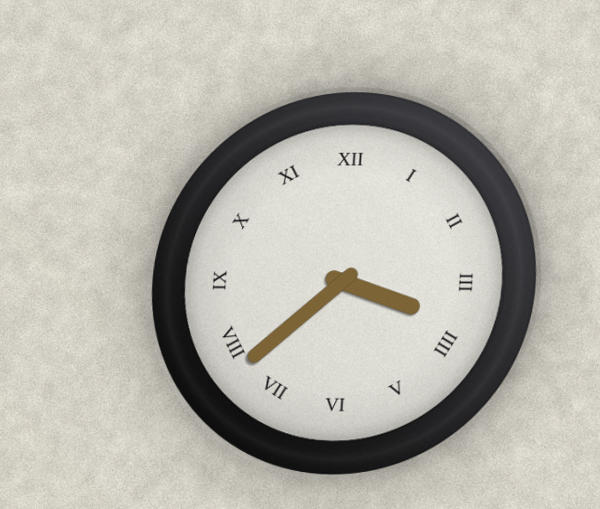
3:38
